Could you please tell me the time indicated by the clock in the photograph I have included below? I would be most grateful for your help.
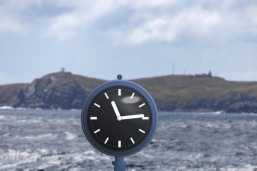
11:14
